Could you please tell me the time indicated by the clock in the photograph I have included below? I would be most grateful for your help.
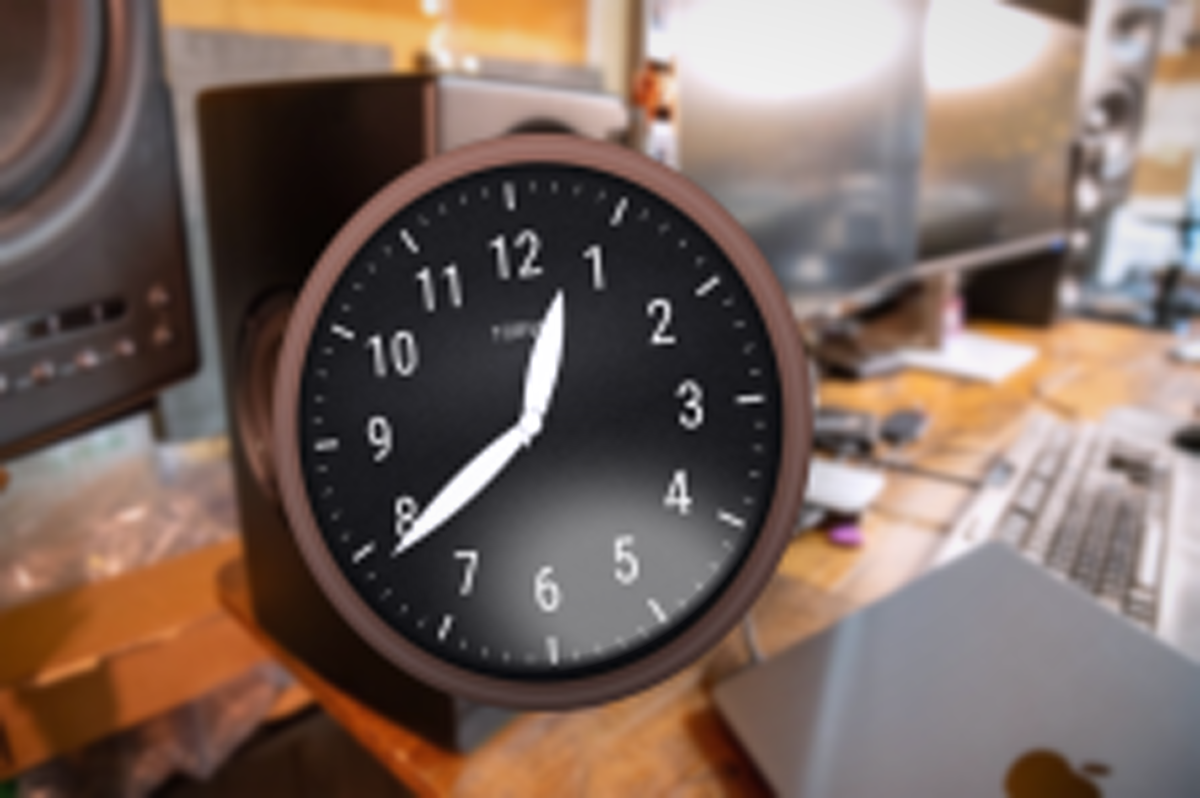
12:39
